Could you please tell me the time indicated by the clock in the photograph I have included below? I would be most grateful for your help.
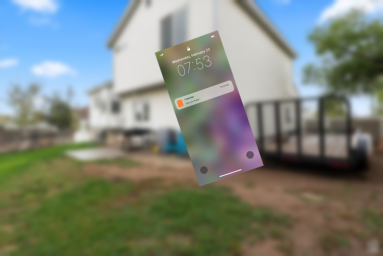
7:53
